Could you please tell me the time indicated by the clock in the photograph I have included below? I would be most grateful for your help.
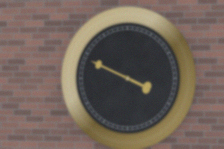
3:49
